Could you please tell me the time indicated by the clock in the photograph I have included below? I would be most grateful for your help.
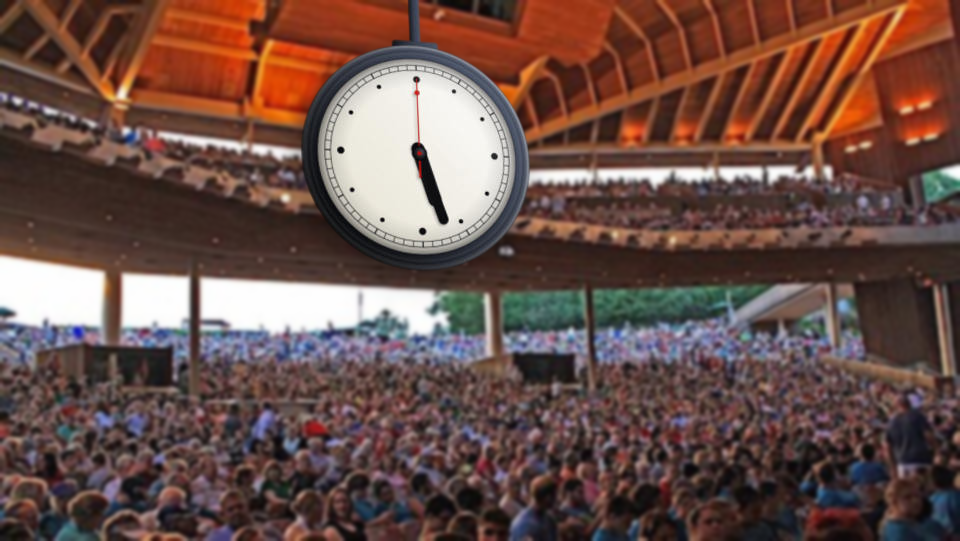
5:27:00
